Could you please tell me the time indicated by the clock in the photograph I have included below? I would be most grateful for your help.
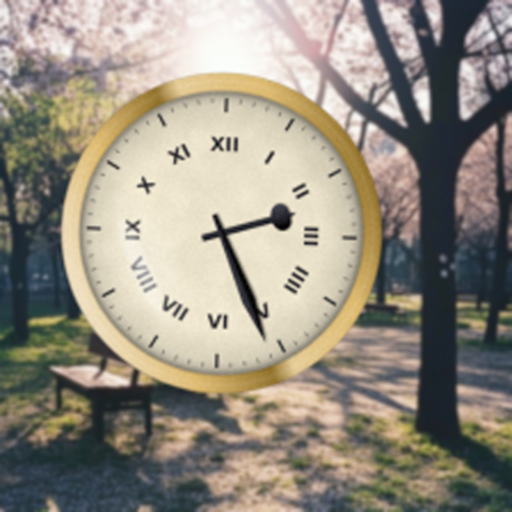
2:26
